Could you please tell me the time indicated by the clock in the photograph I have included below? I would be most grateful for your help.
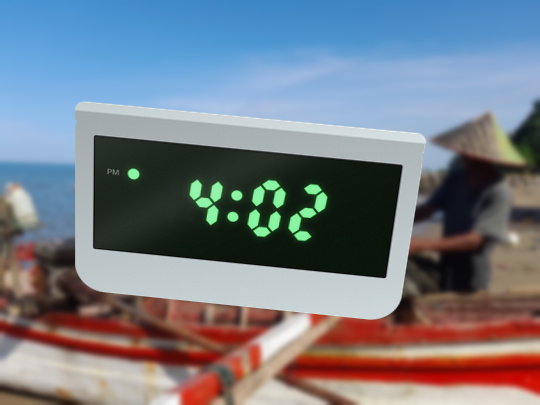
4:02
